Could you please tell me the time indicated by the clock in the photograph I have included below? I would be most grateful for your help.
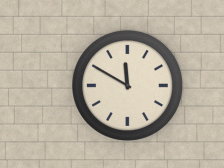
11:50
